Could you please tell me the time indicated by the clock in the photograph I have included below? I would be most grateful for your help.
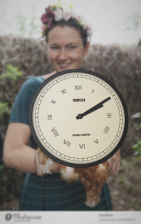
2:10
